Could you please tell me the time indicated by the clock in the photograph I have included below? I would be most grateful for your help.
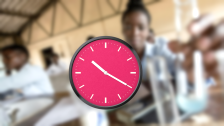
10:20
